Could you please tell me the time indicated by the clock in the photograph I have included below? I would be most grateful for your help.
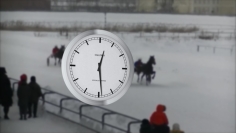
12:29
